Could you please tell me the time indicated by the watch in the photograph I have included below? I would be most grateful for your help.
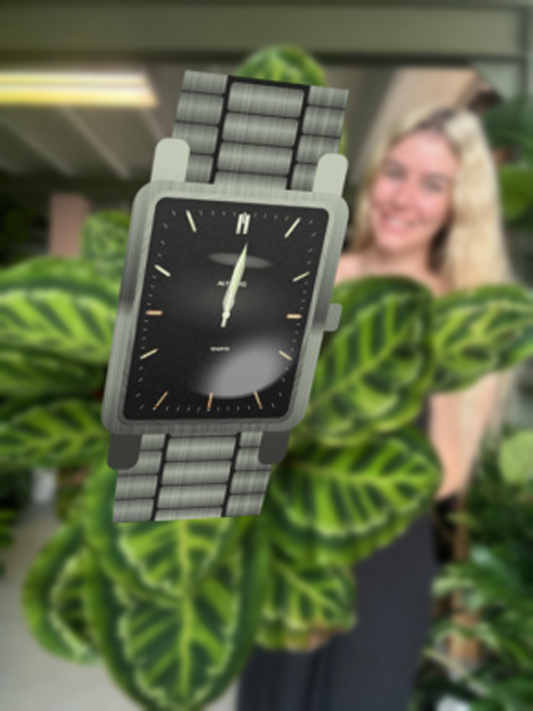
12:01
